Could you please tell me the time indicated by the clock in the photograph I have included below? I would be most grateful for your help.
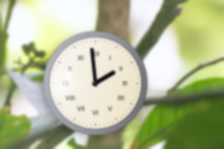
1:59
